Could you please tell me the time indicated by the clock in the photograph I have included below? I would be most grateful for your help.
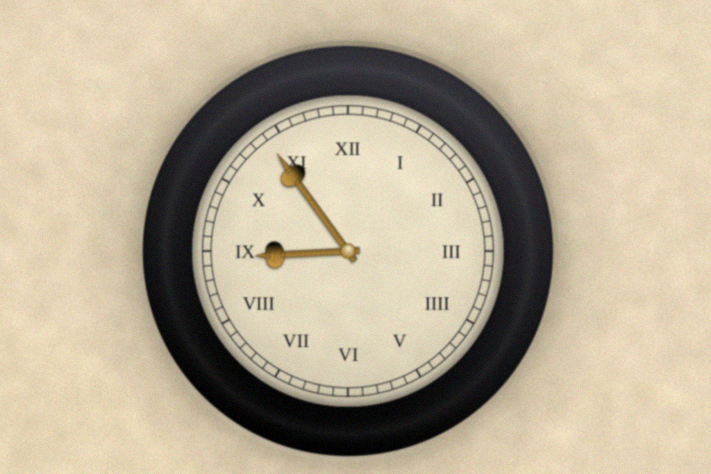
8:54
